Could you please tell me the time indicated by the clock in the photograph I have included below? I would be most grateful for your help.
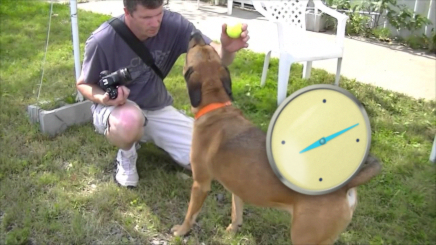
8:11
